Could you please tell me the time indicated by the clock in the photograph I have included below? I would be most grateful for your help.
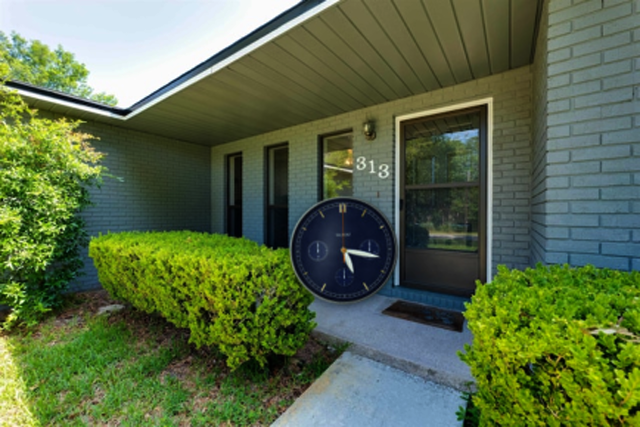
5:17
